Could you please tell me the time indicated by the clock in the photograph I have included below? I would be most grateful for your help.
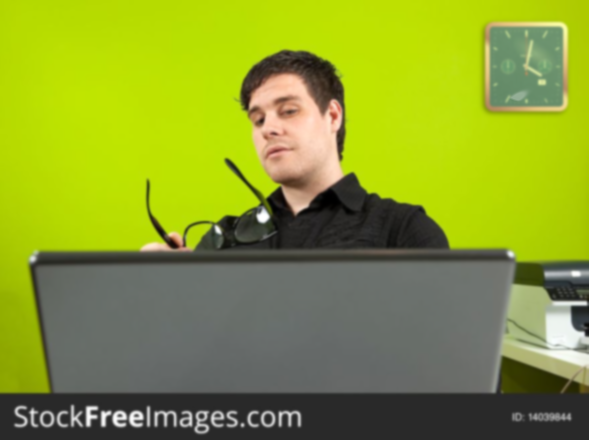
4:02
